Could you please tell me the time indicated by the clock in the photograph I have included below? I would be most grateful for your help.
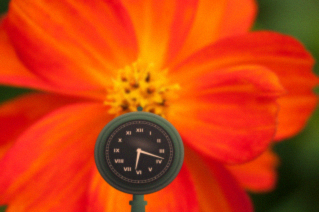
6:18
